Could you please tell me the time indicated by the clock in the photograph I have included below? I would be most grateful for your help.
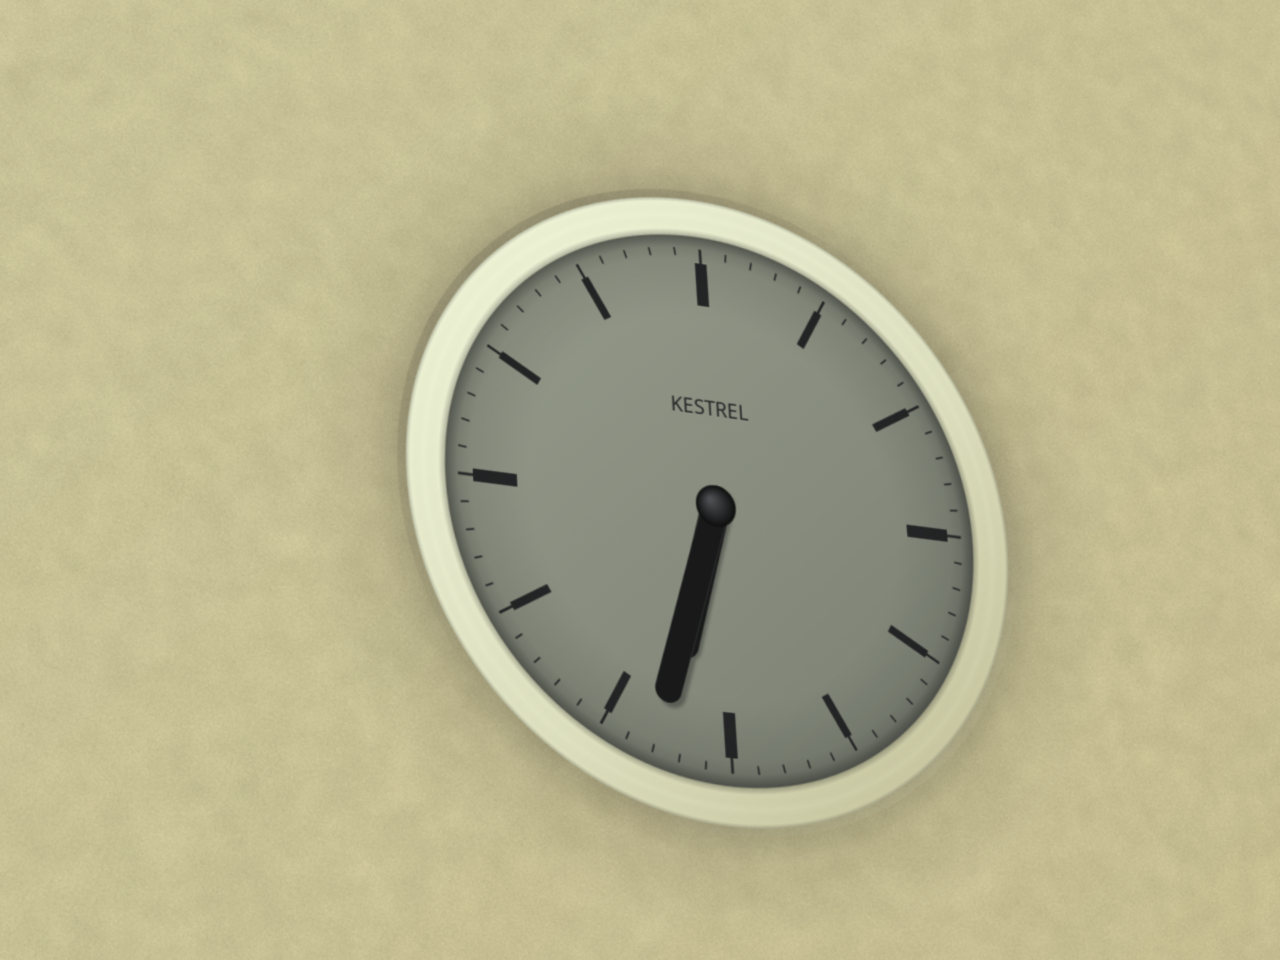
6:33
